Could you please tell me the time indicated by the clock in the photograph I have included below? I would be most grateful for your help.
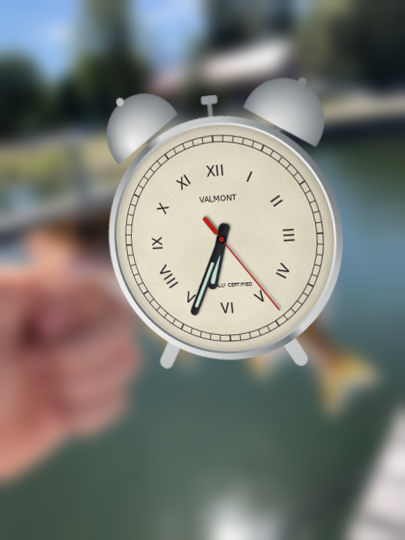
6:34:24
